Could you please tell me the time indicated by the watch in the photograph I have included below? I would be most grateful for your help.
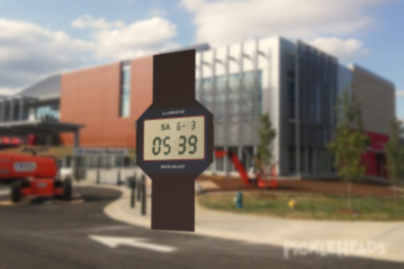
5:39
